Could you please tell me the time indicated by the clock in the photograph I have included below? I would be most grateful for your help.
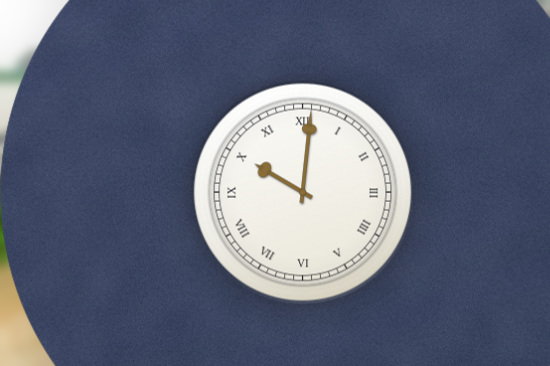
10:01
